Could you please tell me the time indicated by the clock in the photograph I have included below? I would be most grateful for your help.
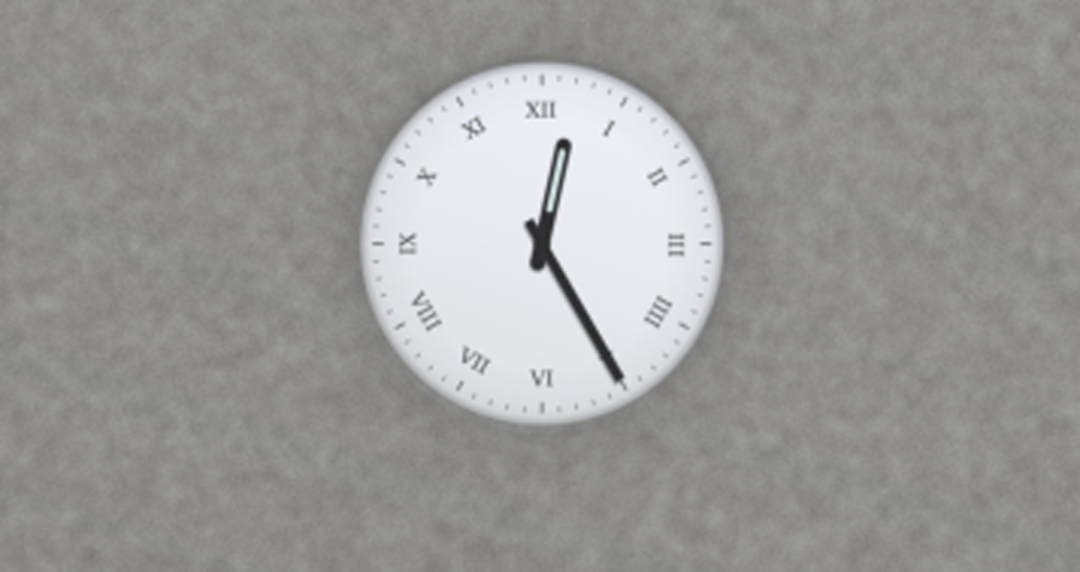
12:25
